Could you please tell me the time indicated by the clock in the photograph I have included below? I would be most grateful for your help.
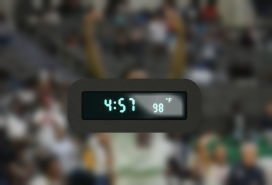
4:57
